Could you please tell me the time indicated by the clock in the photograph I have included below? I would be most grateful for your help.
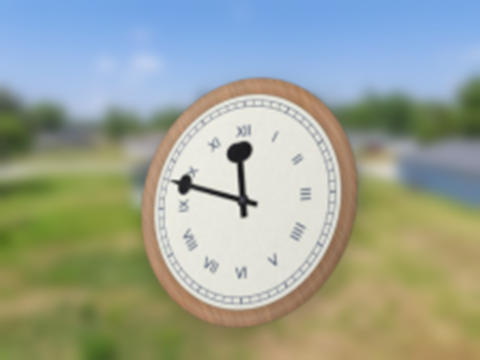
11:48
